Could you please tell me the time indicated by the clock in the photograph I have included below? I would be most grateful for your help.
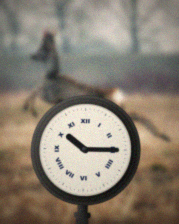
10:15
